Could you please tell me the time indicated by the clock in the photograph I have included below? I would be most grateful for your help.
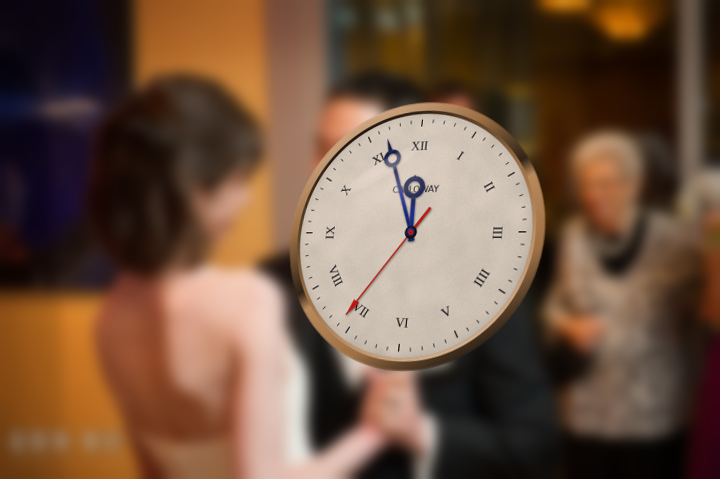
11:56:36
